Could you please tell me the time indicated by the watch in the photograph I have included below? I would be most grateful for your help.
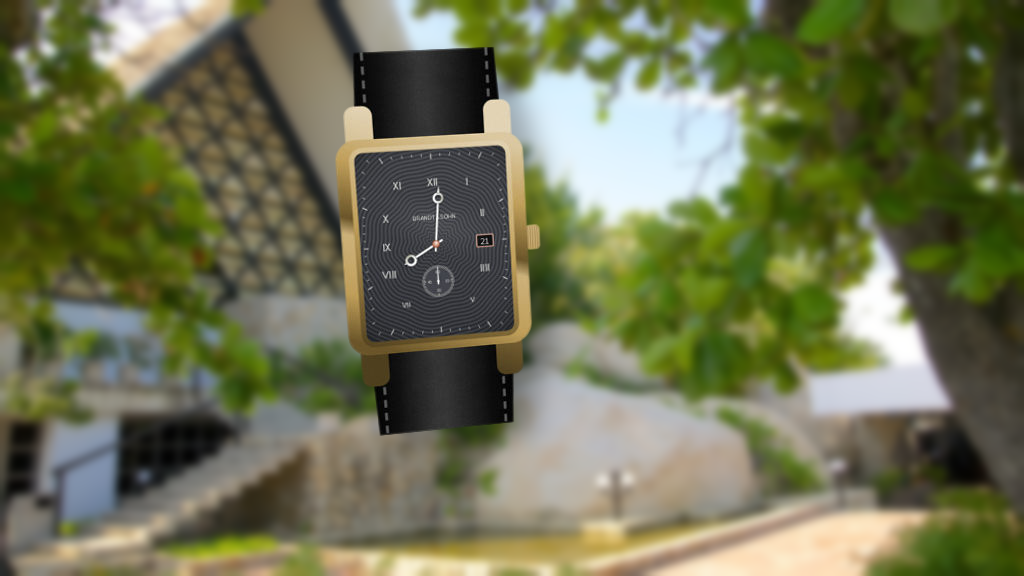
8:01
